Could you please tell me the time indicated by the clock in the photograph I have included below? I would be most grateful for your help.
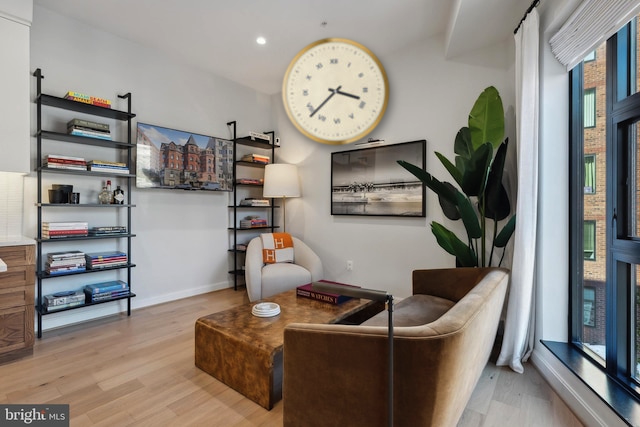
3:38
